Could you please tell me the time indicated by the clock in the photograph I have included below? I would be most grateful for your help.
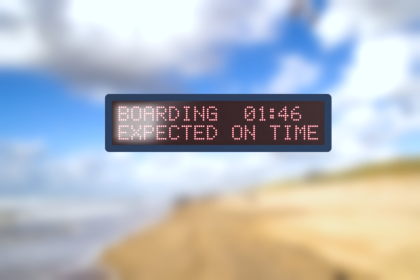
1:46
